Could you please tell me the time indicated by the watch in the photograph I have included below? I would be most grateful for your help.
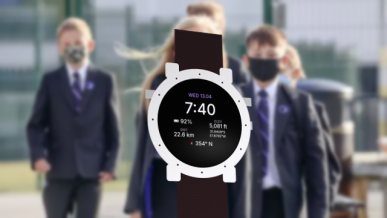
7:40
